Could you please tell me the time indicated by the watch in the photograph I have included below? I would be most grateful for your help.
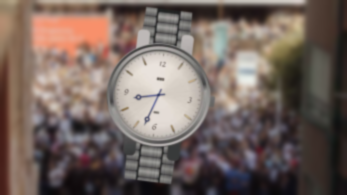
8:33
